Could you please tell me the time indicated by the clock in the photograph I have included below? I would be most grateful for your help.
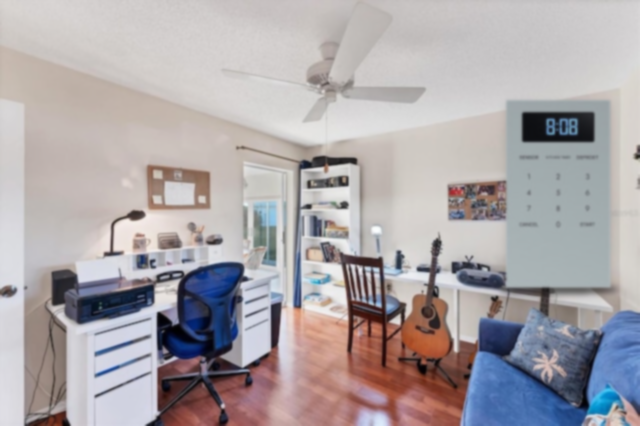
8:08
